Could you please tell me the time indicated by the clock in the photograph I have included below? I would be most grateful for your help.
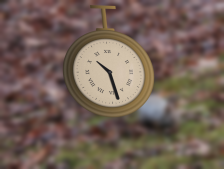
10:28
